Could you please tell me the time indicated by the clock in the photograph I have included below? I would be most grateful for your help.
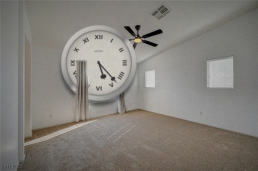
5:23
